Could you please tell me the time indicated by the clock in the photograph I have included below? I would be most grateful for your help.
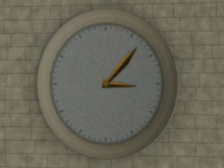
3:07
